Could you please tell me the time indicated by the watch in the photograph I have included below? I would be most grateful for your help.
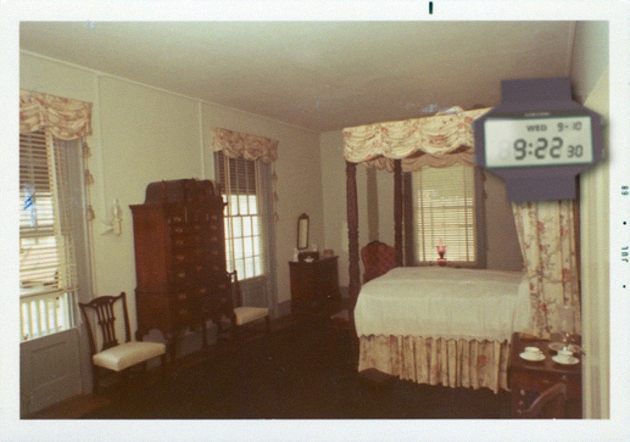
9:22:30
